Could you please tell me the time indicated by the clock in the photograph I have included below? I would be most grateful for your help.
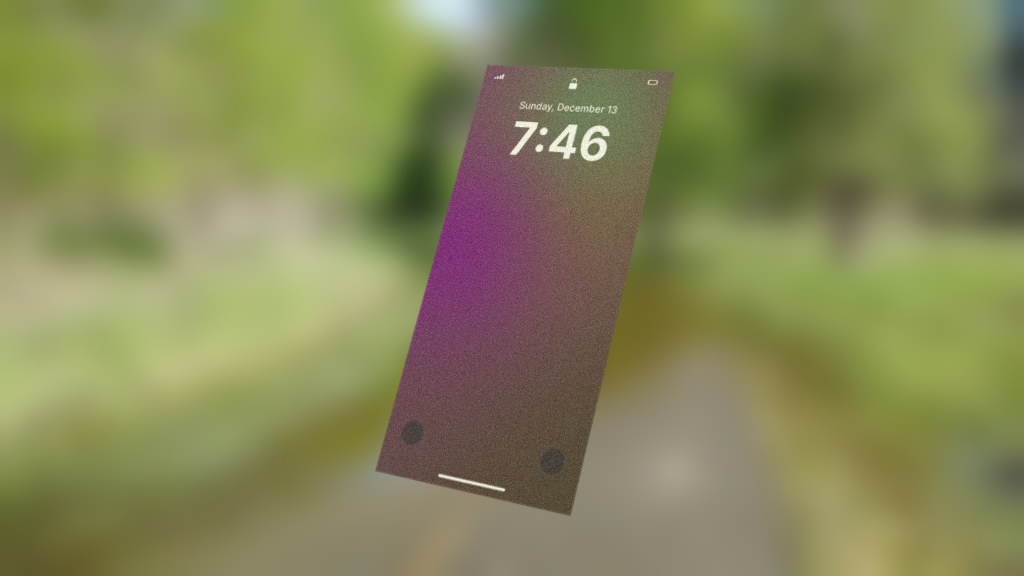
7:46
